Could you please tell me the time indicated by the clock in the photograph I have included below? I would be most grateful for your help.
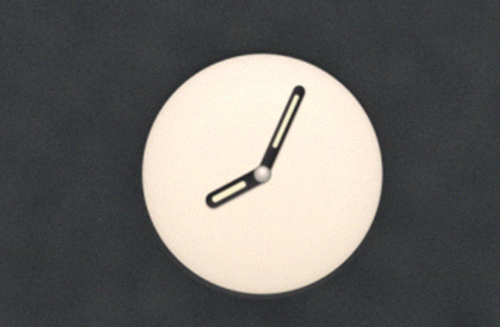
8:04
